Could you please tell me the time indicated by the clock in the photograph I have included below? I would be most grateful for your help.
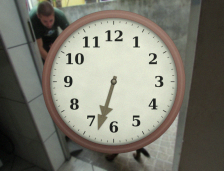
6:33
